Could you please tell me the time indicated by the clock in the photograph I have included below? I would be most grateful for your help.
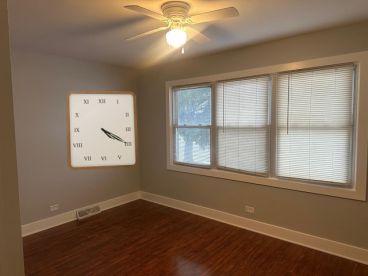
4:20
